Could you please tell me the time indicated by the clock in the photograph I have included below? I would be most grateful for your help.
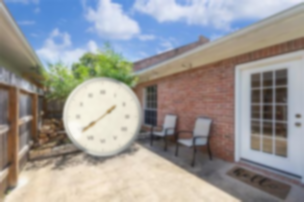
1:39
